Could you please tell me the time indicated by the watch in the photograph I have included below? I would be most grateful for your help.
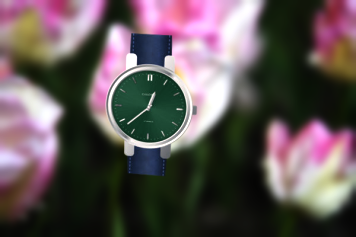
12:38
